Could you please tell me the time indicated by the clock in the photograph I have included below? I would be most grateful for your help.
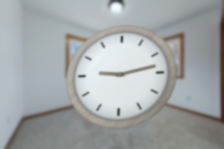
9:13
